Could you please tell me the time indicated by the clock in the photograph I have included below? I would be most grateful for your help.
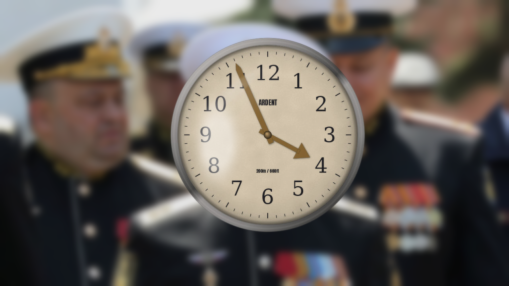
3:56
